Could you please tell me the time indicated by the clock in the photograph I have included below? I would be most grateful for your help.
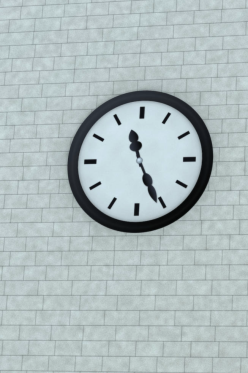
11:26
